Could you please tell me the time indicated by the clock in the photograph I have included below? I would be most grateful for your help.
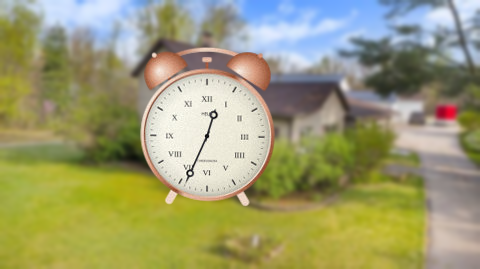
12:34
